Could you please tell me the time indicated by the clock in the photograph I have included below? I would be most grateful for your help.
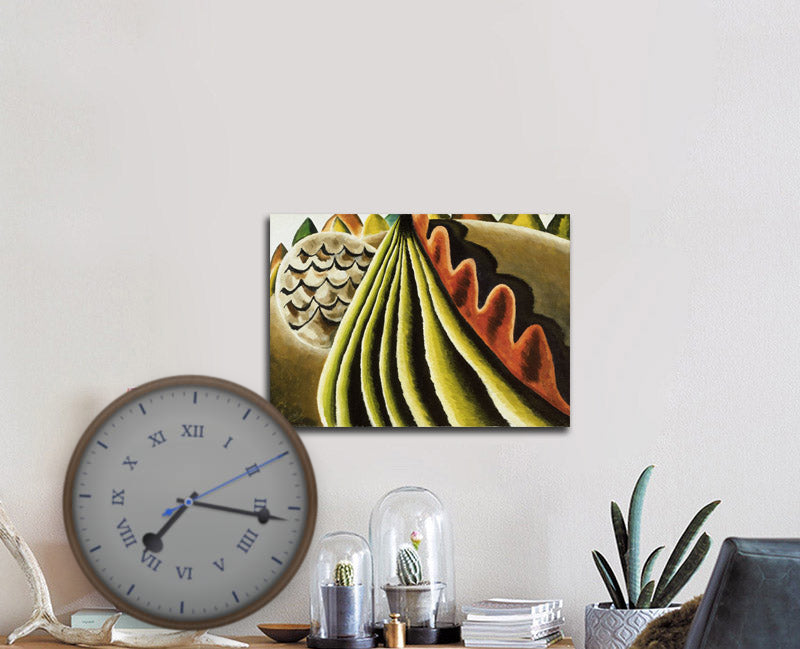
7:16:10
